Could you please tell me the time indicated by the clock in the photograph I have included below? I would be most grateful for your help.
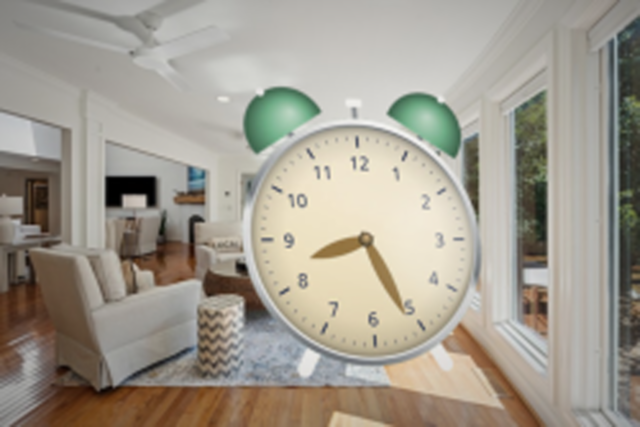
8:26
